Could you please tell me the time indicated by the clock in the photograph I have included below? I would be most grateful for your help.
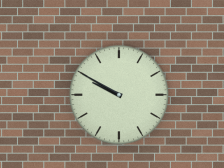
9:50
